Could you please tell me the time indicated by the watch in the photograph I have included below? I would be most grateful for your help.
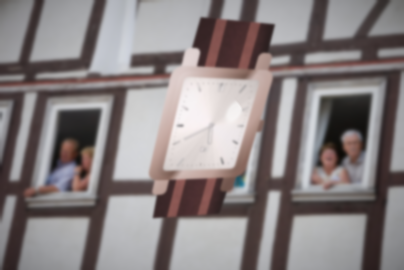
5:40
